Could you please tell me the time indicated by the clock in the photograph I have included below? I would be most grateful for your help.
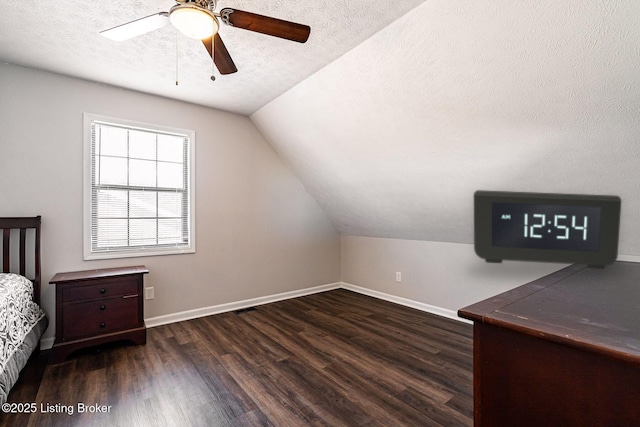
12:54
